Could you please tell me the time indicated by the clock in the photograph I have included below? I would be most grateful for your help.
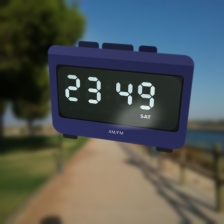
23:49
